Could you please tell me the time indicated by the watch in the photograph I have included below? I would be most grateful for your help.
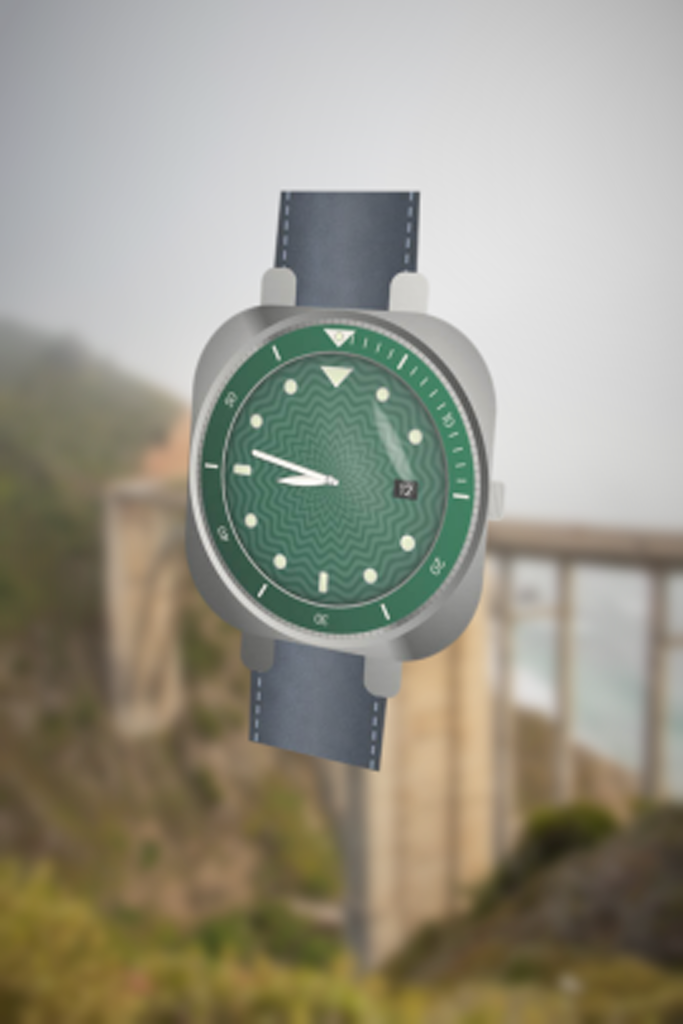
8:47
